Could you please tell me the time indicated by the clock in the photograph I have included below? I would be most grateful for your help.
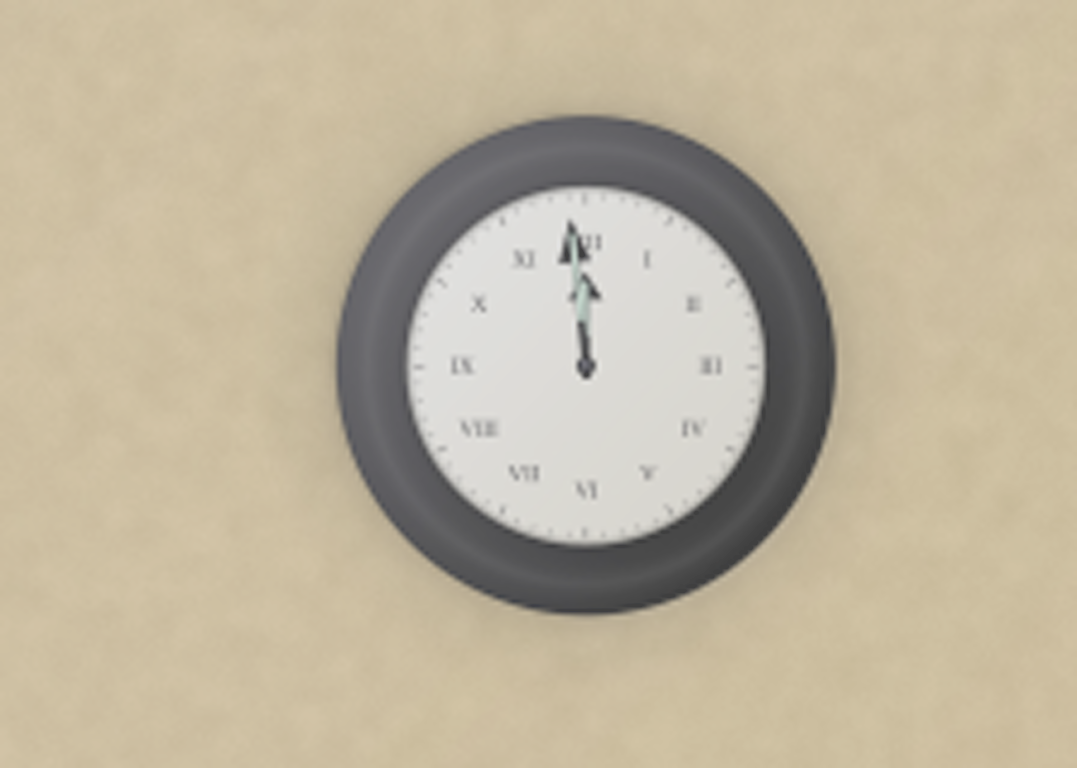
11:59
